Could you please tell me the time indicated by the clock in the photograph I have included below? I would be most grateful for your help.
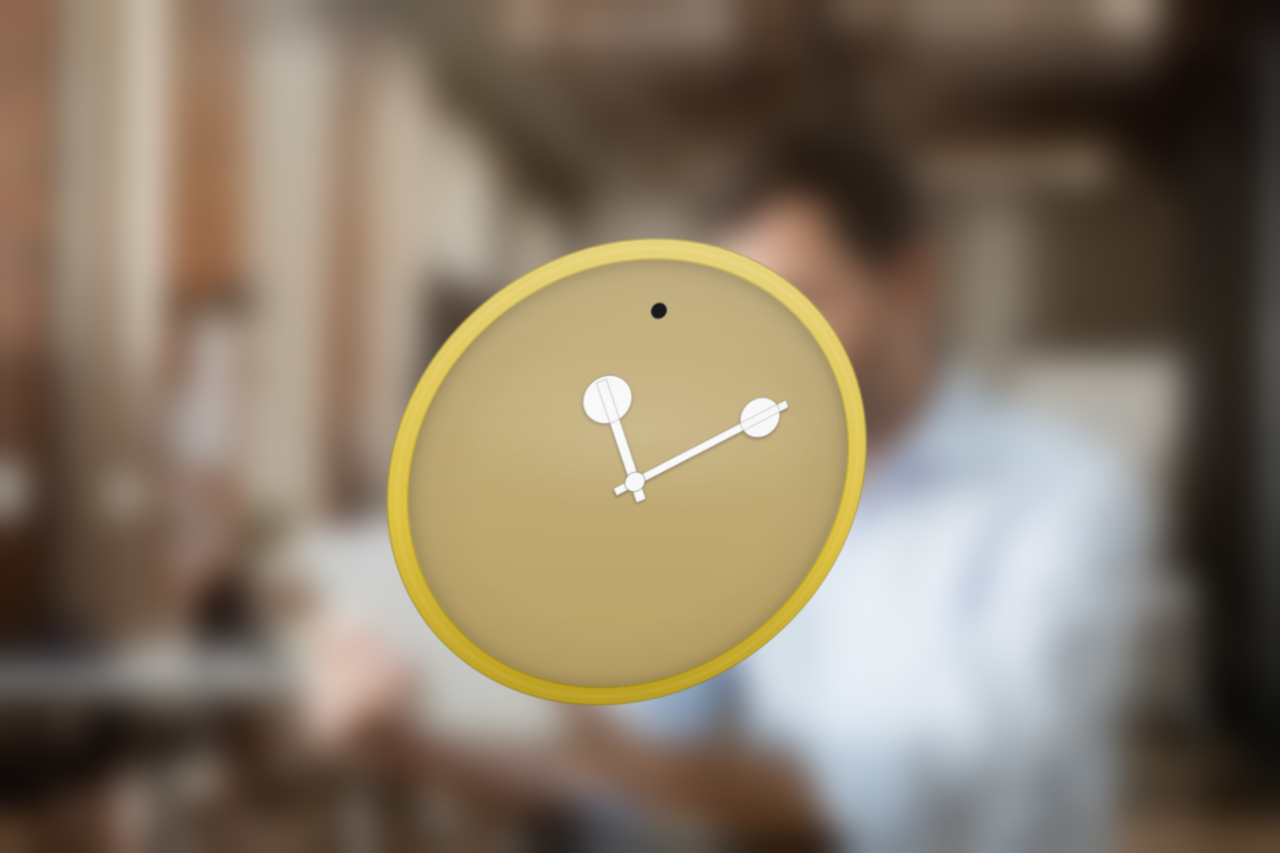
11:10
